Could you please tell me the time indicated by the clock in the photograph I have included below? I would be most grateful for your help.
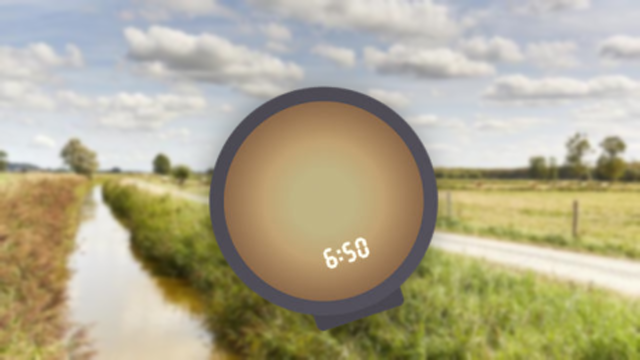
6:50
